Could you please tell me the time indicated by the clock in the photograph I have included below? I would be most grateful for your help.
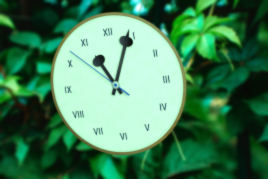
11:03:52
